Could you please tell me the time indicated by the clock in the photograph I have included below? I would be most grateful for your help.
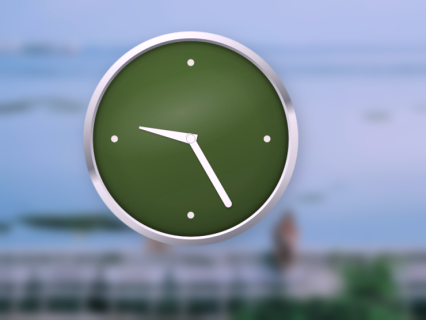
9:25
